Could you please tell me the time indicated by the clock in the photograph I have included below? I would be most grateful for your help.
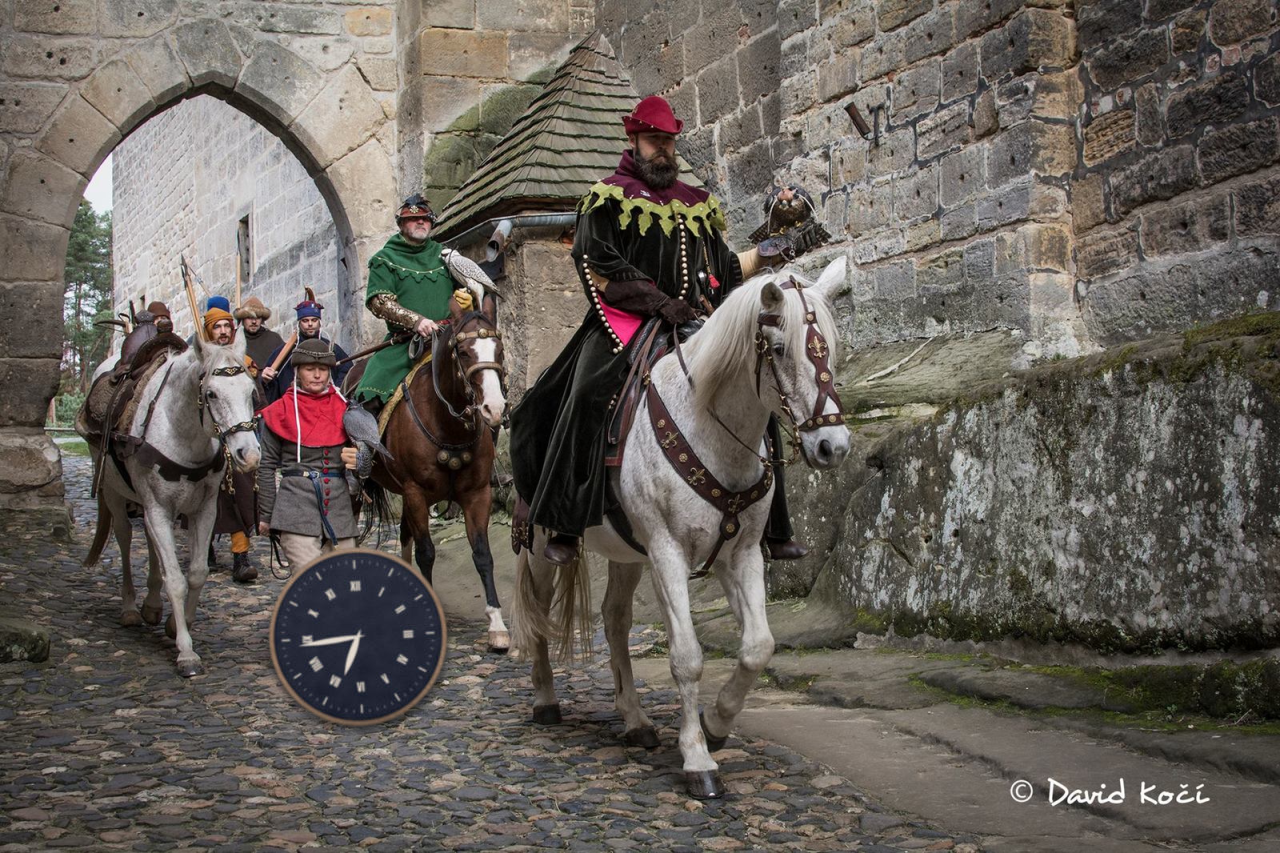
6:44
